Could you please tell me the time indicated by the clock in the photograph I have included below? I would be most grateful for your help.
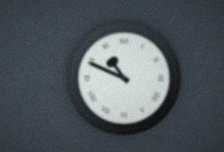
10:49
